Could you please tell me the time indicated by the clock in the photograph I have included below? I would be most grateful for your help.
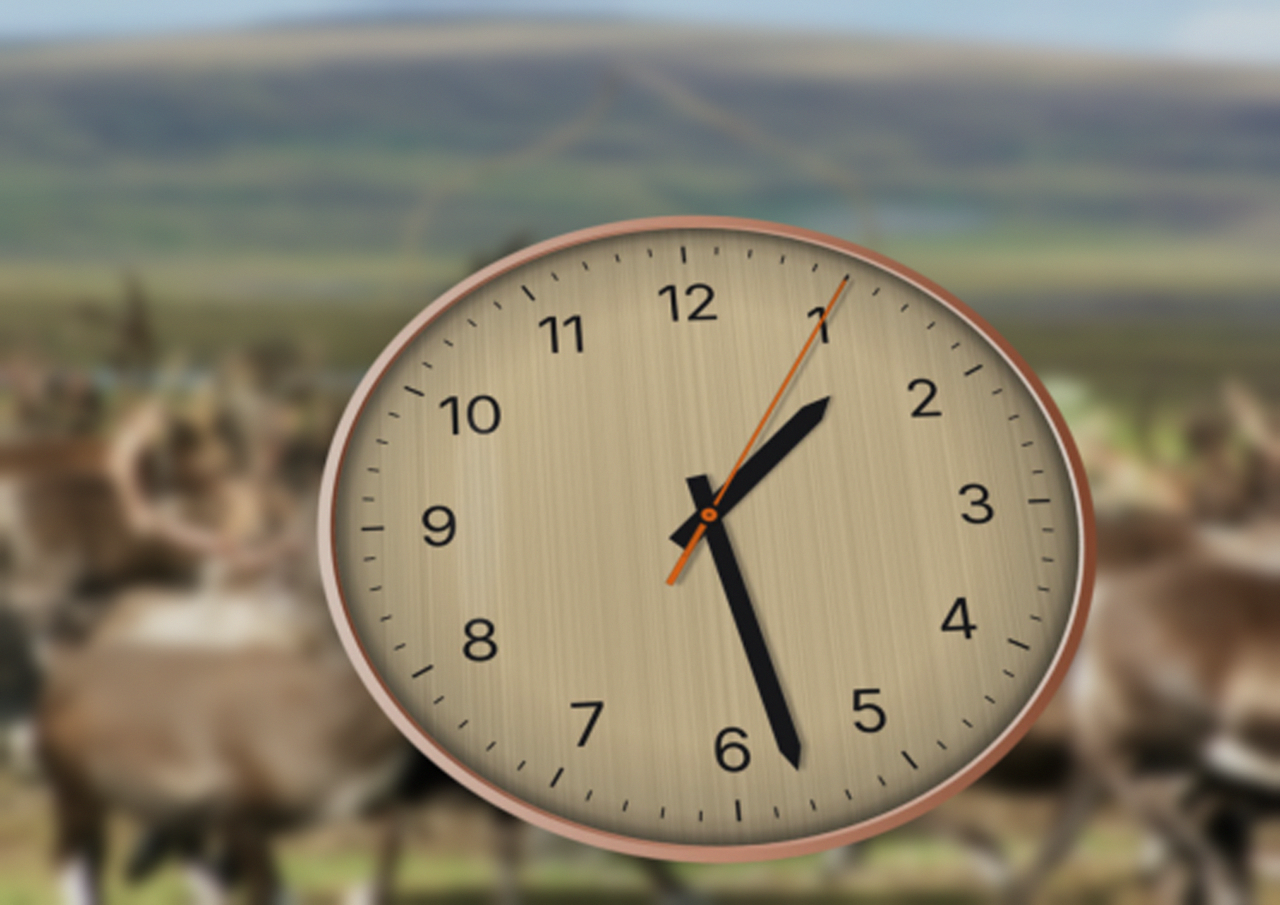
1:28:05
